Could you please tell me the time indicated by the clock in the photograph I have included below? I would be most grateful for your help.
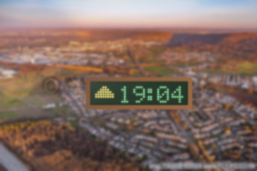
19:04
